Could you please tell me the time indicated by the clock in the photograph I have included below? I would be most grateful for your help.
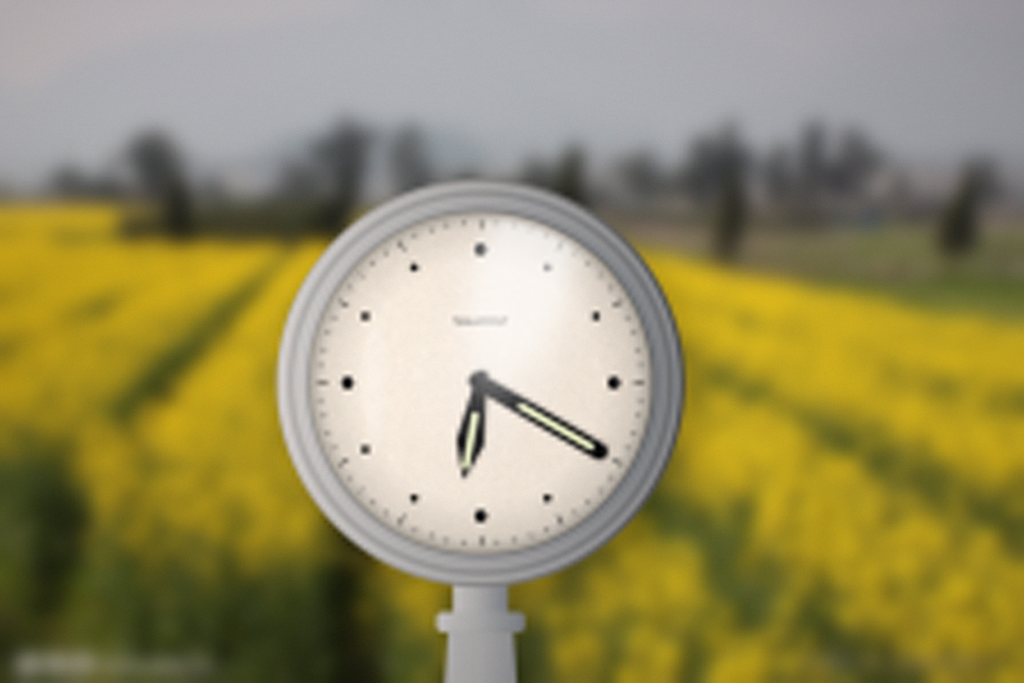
6:20
